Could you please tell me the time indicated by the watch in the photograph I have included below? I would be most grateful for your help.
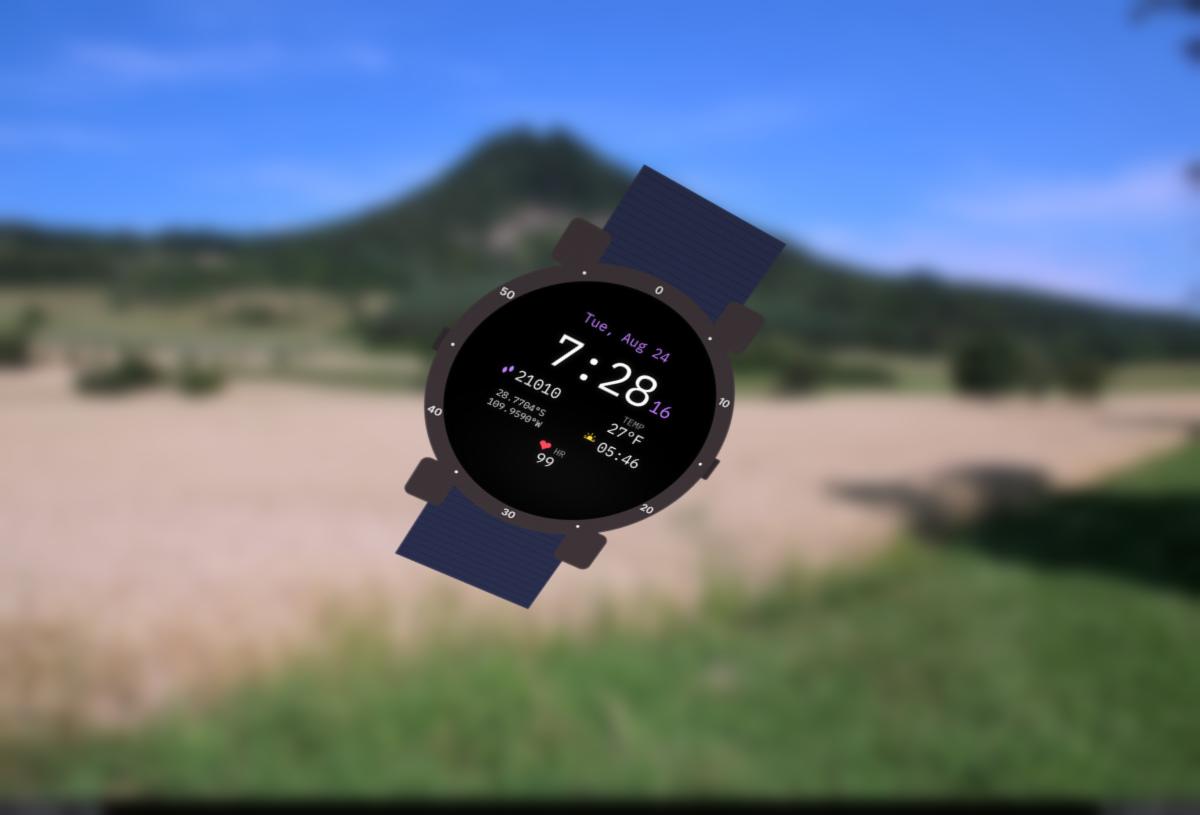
7:28:16
